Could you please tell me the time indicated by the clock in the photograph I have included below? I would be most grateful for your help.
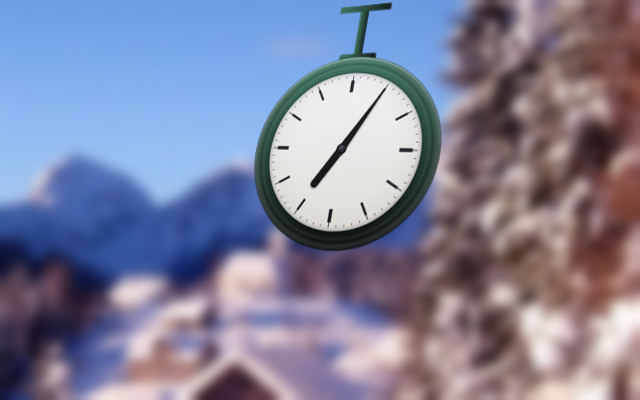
7:05
